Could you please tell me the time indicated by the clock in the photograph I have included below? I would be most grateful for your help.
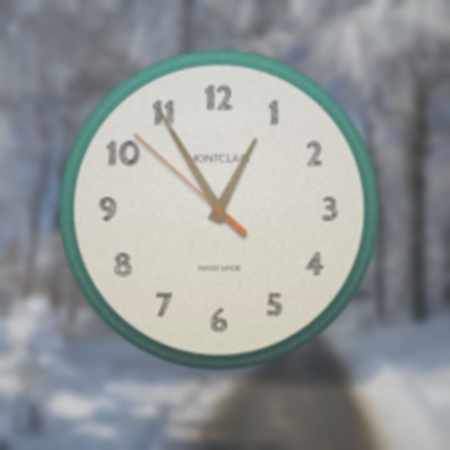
12:54:52
